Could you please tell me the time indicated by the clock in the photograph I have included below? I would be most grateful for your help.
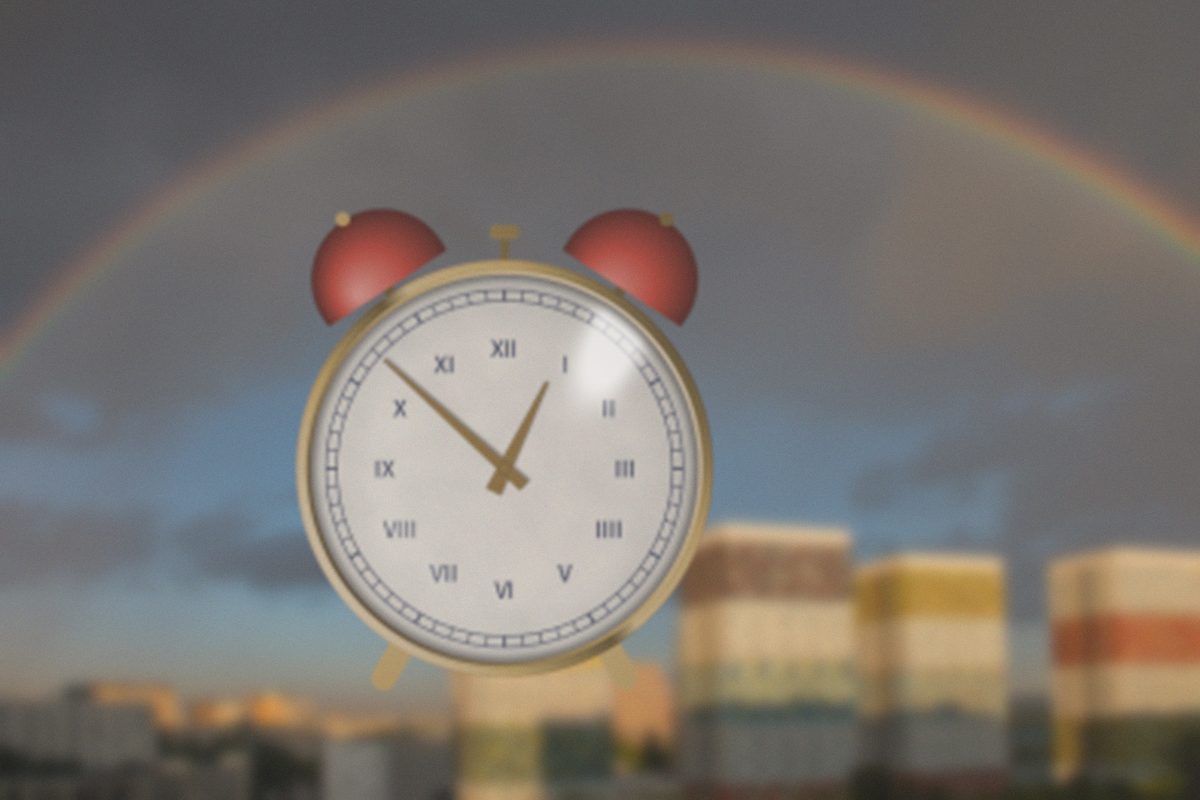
12:52
